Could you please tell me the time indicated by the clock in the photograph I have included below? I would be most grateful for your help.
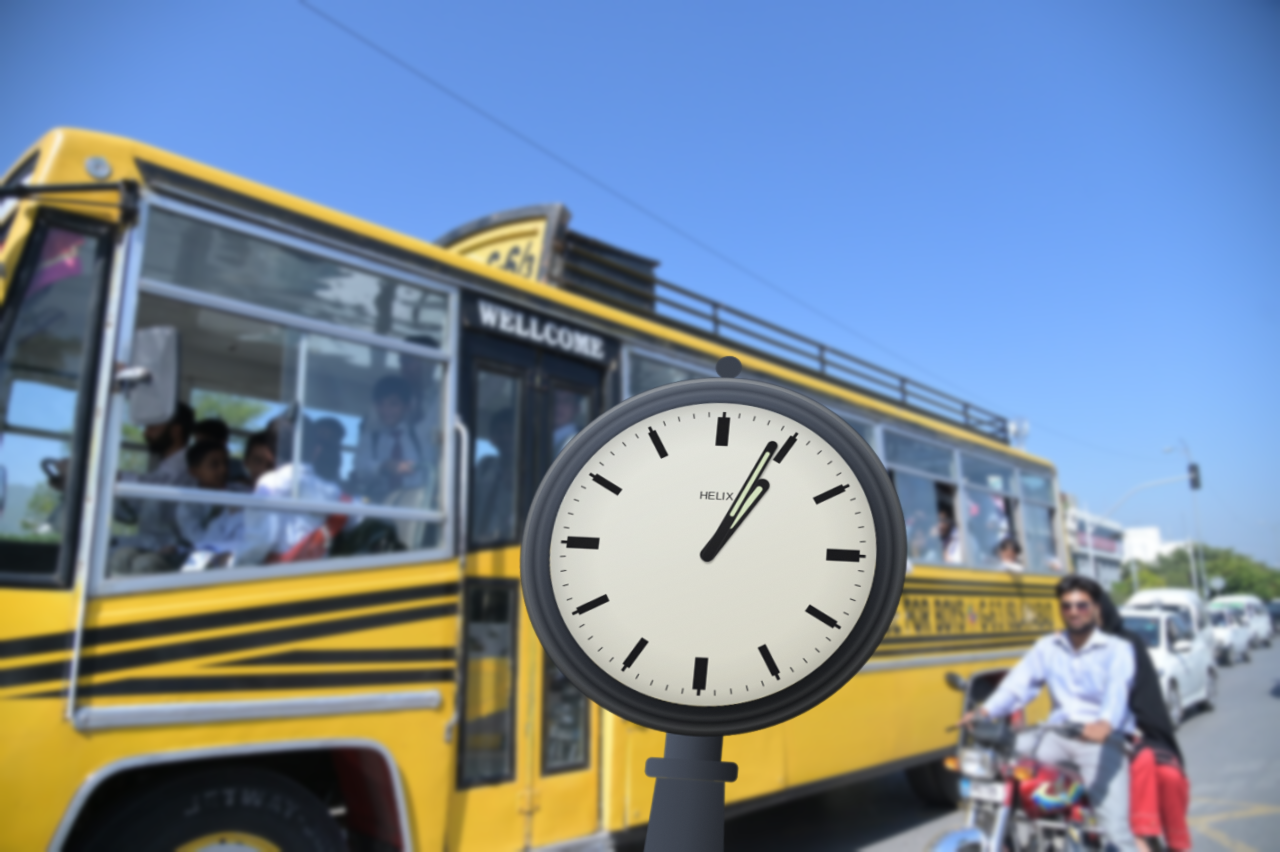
1:04
